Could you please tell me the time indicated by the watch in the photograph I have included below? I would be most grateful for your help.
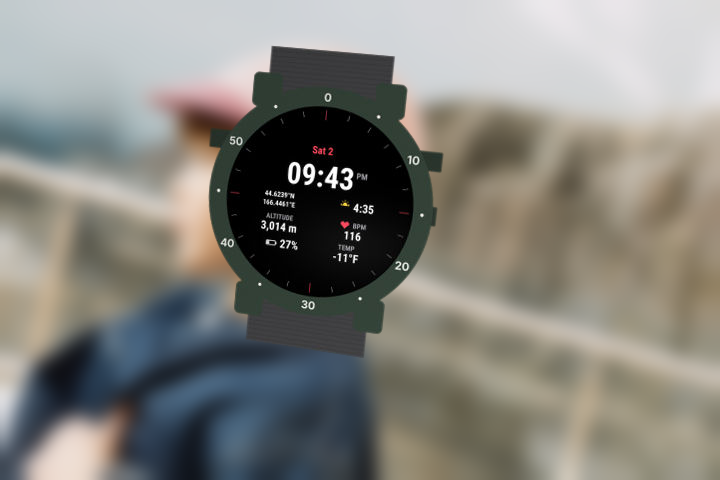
9:43
